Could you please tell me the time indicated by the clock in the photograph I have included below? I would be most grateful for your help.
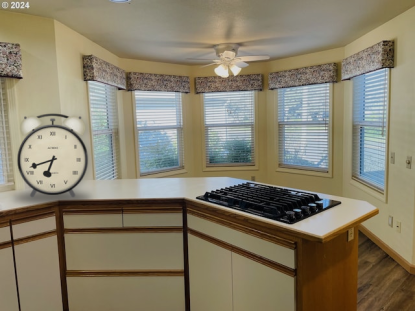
6:42
